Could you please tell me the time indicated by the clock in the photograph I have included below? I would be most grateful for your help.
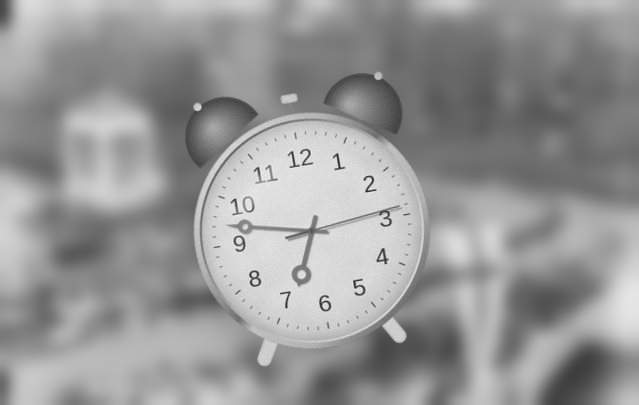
6:47:14
